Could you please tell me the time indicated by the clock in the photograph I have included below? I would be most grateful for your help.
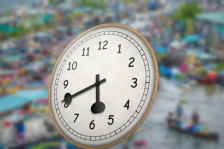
5:41
